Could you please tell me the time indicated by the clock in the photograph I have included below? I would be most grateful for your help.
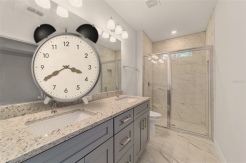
3:40
